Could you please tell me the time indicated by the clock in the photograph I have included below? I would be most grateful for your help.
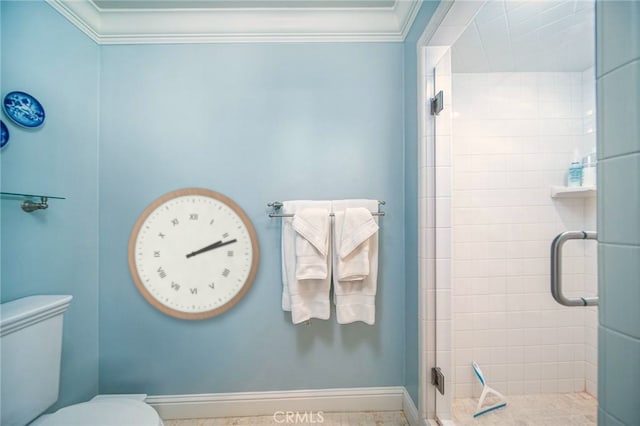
2:12
